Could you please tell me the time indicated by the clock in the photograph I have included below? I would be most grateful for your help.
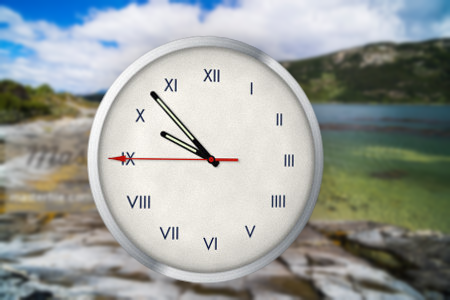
9:52:45
